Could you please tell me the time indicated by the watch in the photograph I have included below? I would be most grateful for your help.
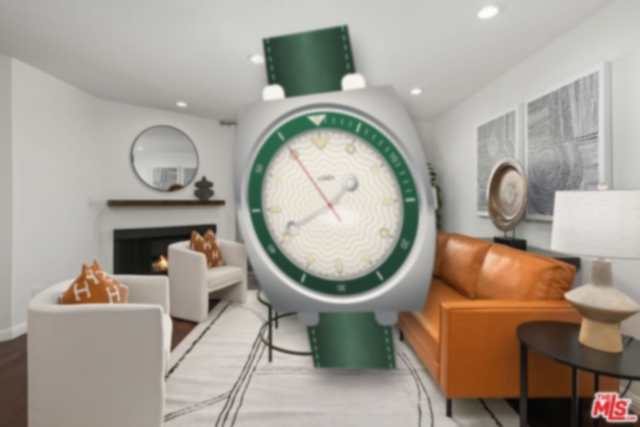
1:40:55
